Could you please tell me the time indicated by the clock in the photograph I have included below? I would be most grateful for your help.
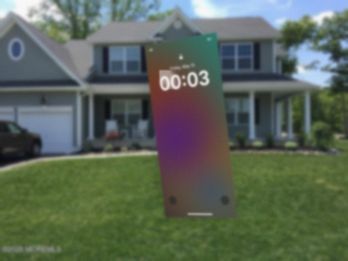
0:03
